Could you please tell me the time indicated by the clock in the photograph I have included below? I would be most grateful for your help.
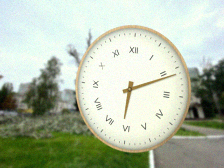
6:11
